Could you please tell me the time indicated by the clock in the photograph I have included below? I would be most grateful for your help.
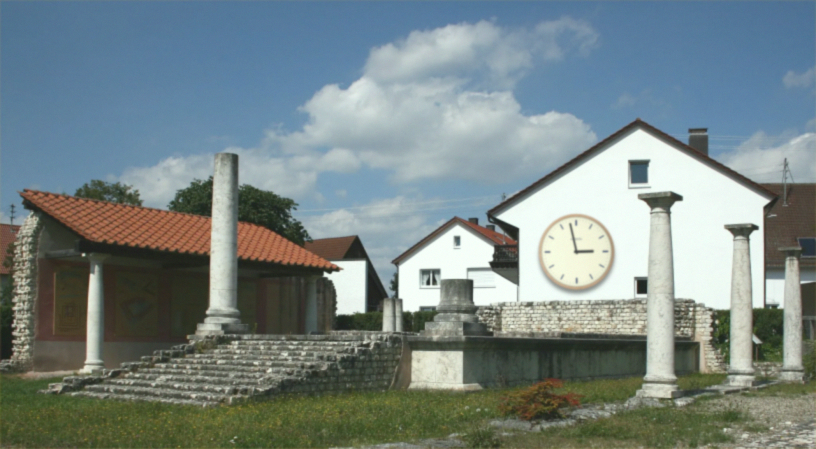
2:58
